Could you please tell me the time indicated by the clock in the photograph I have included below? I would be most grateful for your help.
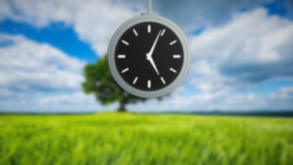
5:04
